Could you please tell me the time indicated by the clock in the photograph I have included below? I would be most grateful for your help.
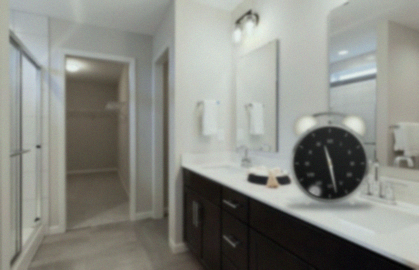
11:28
